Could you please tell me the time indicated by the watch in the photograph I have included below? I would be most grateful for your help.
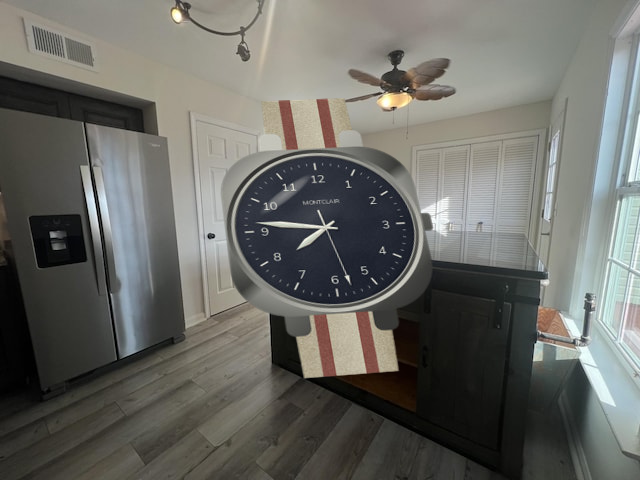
7:46:28
